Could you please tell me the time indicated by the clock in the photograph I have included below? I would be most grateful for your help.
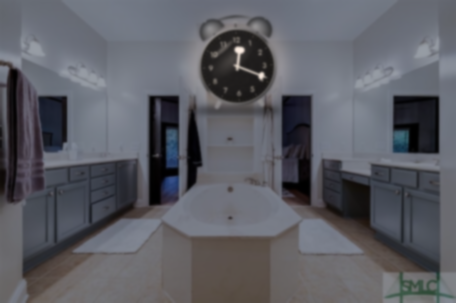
12:19
